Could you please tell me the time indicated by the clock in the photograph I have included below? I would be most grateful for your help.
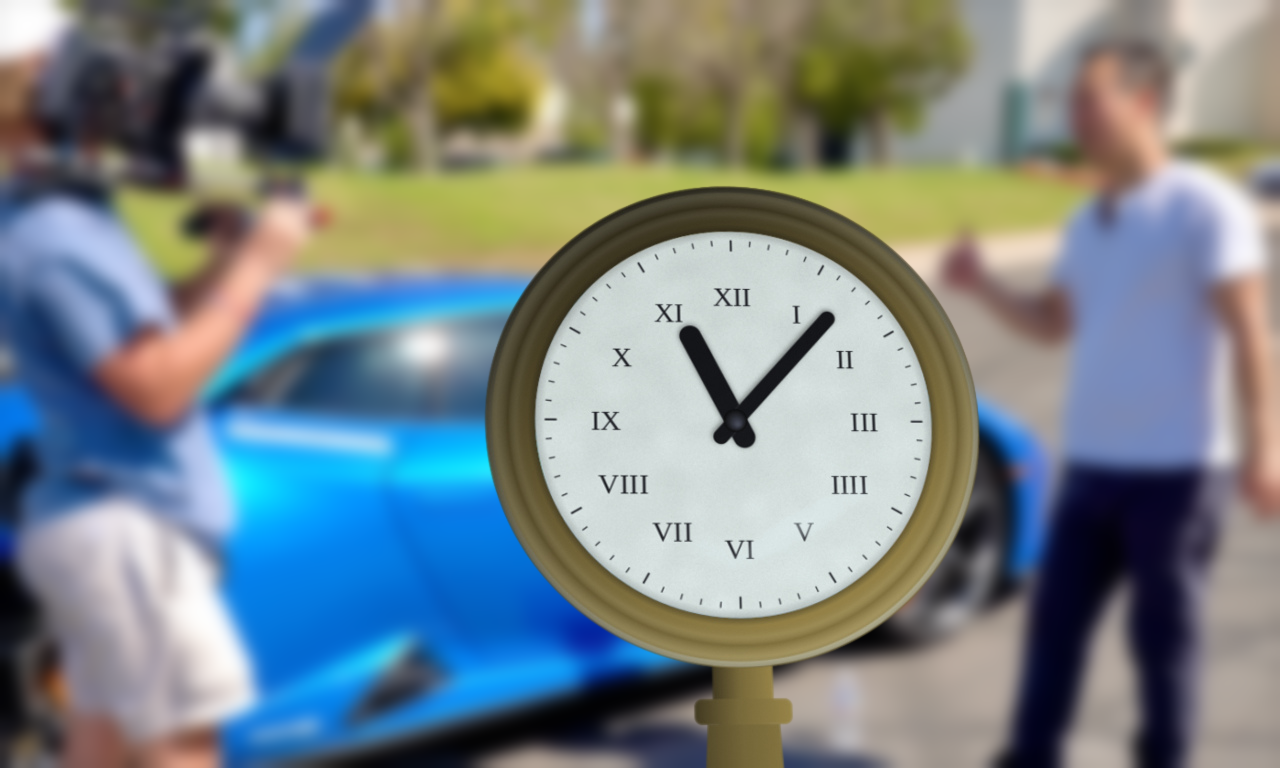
11:07
